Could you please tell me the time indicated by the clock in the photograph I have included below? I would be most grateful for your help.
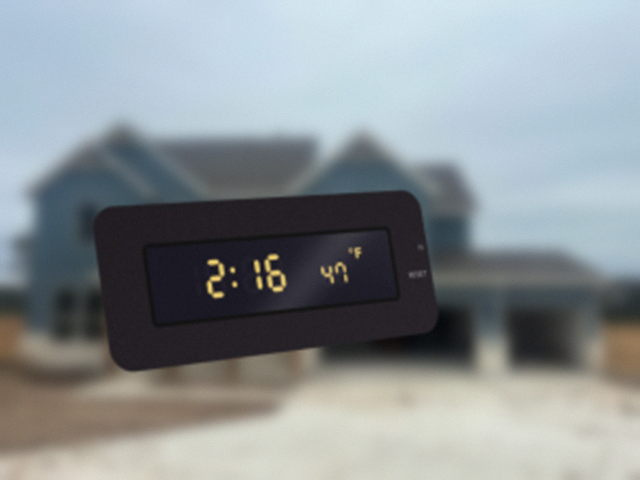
2:16
